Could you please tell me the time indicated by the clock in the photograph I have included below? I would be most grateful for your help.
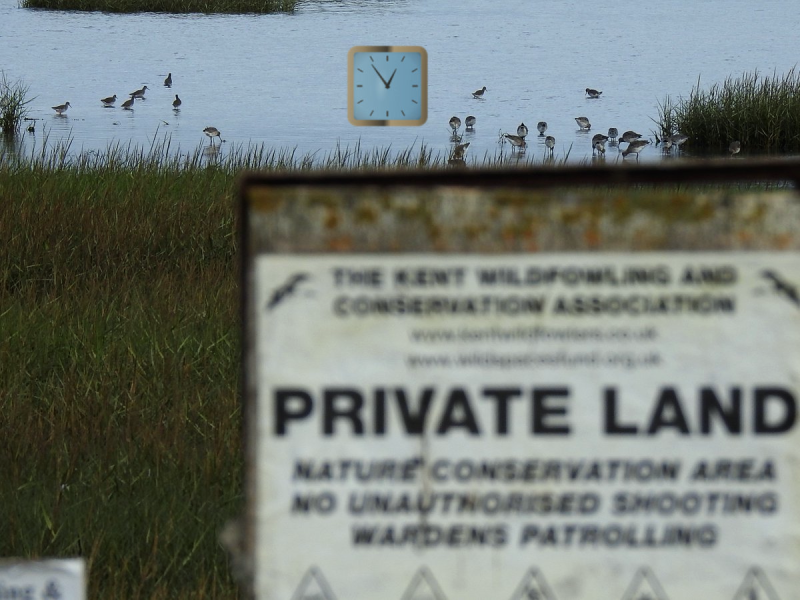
12:54
